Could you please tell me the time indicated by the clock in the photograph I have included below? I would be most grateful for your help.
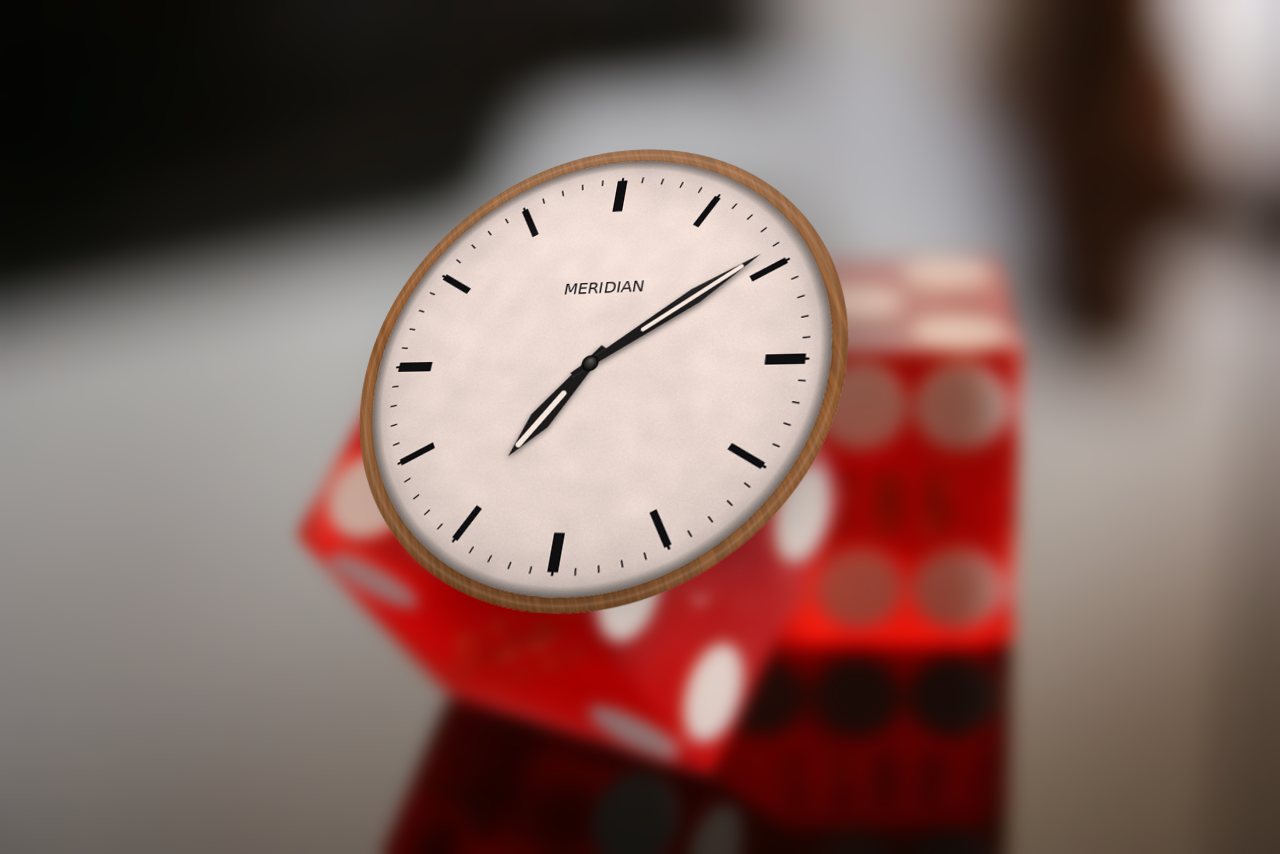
7:09
